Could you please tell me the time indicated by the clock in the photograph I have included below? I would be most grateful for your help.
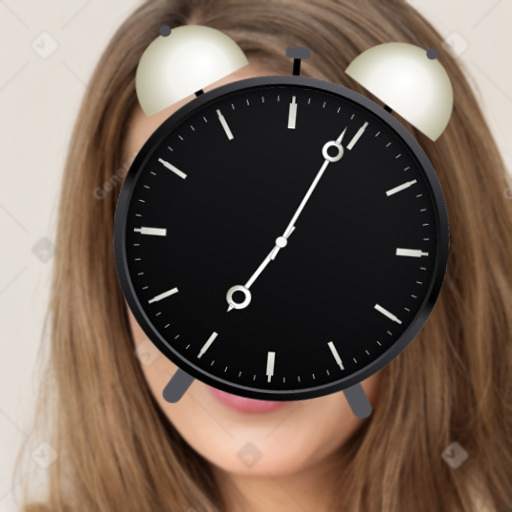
7:04
